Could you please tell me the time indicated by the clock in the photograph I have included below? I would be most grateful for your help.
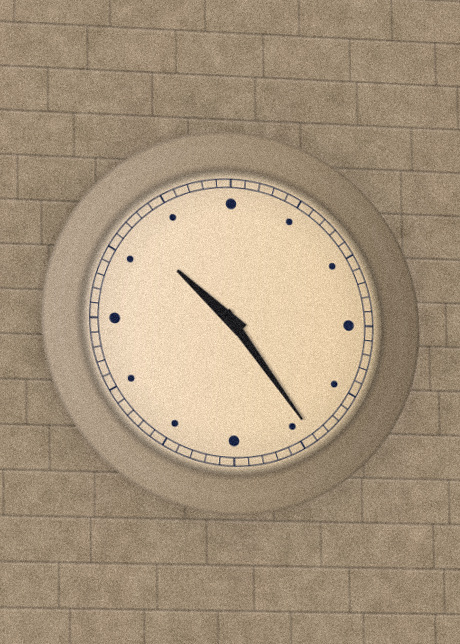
10:24
